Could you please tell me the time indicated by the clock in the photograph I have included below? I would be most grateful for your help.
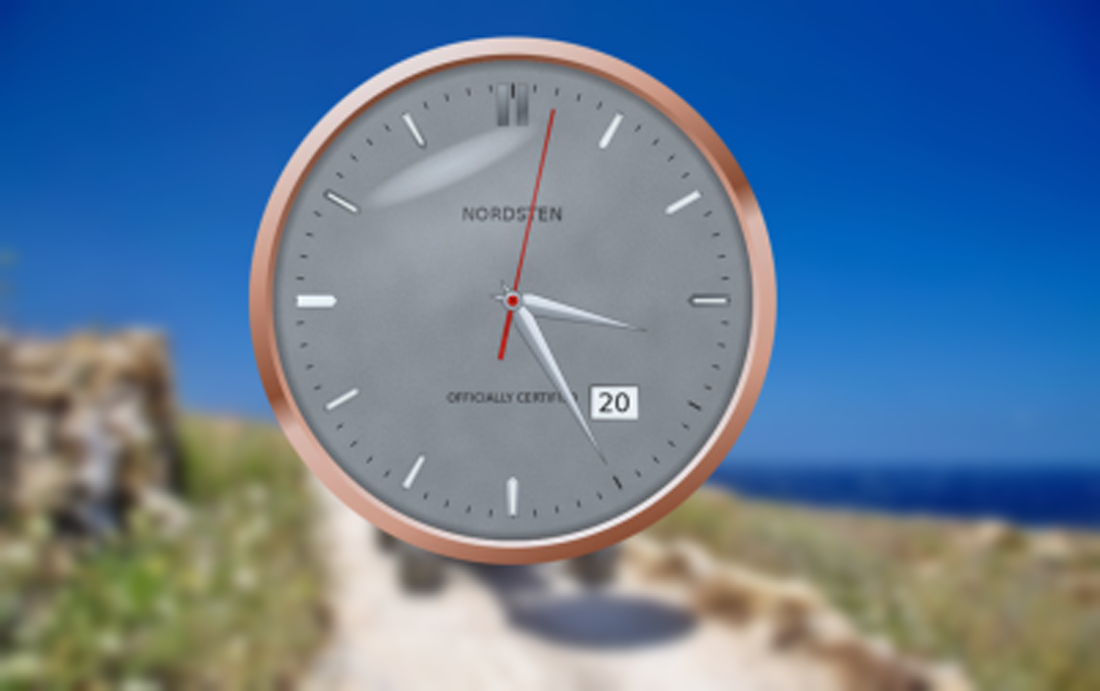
3:25:02
